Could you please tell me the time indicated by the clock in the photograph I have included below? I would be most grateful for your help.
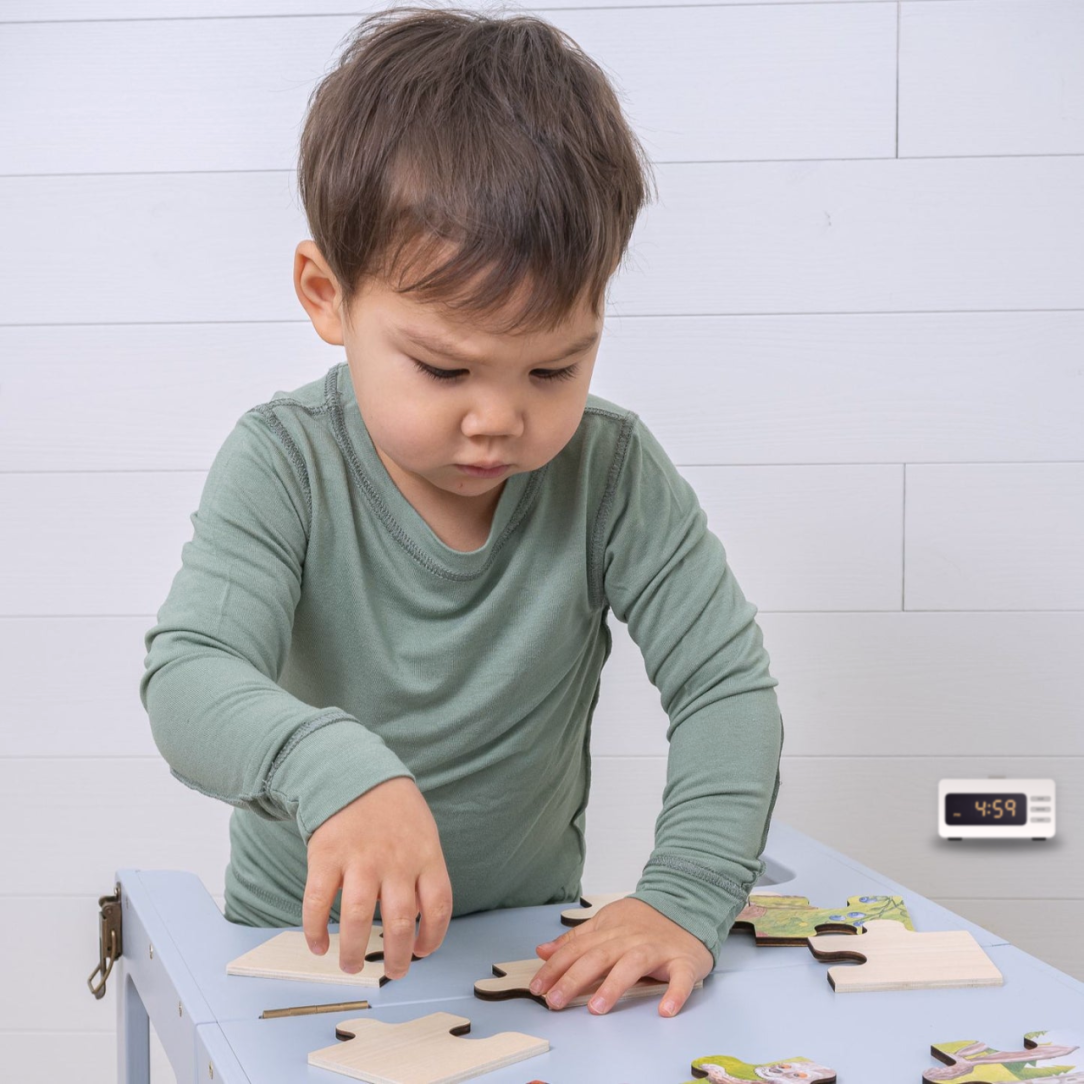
4:59
